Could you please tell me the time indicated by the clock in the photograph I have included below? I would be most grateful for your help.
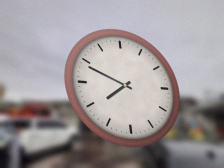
7:49
